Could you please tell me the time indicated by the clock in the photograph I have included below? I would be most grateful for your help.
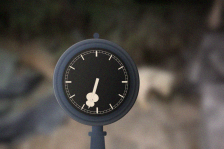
6:33
